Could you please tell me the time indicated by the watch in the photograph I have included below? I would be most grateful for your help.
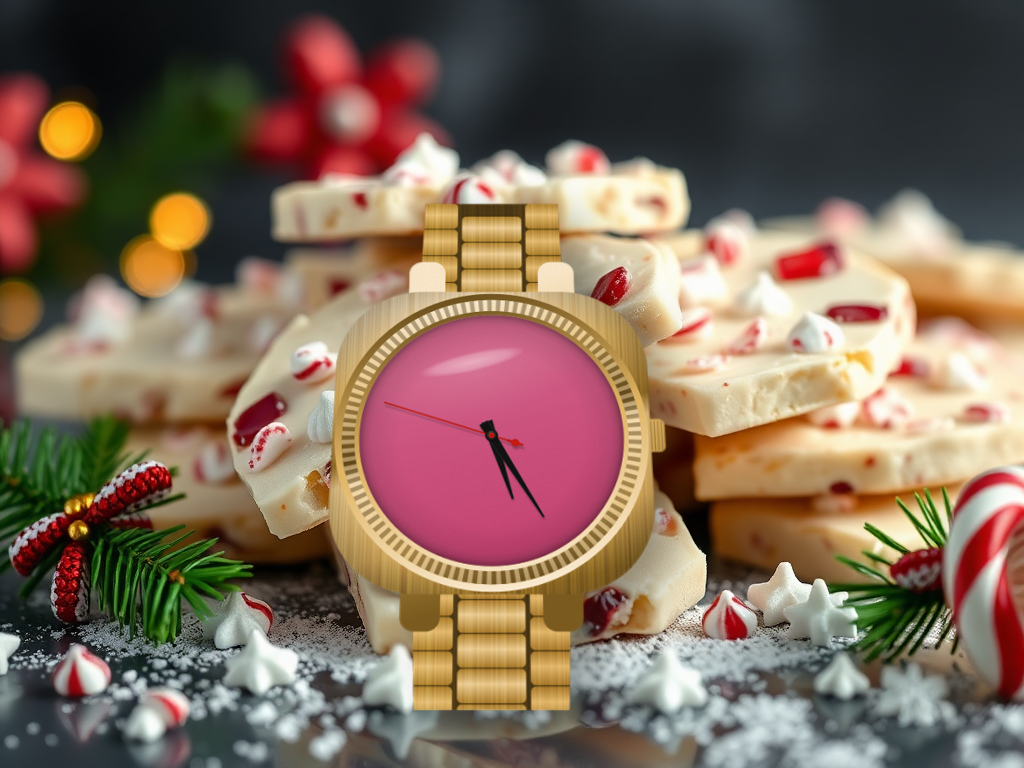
5:24:48
